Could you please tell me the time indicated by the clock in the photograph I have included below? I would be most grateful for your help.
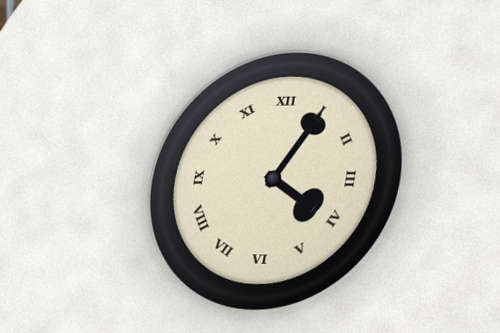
4:05
